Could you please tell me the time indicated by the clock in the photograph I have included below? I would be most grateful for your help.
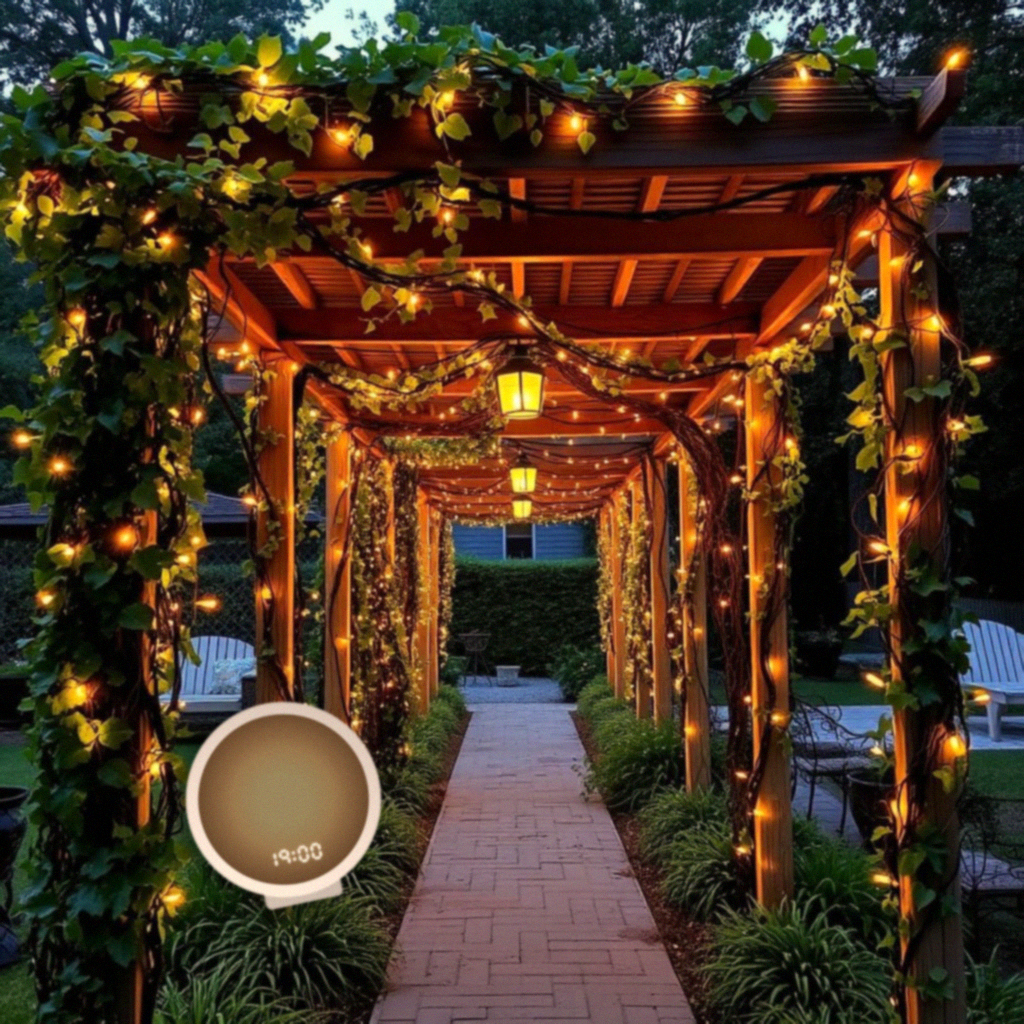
19:00
